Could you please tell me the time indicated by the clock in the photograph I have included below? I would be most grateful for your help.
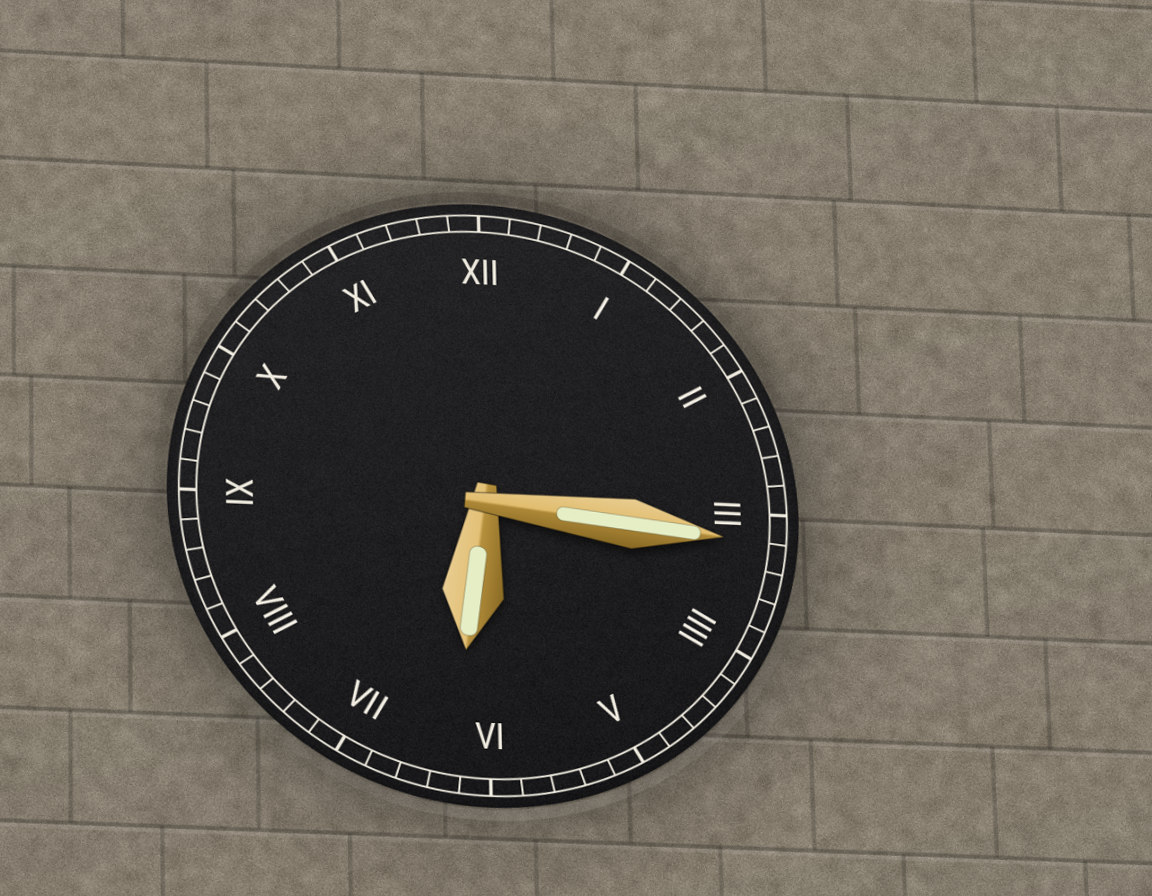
6:16
